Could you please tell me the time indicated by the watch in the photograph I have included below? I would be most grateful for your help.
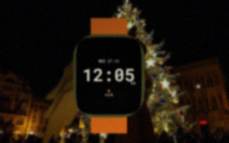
12:05
